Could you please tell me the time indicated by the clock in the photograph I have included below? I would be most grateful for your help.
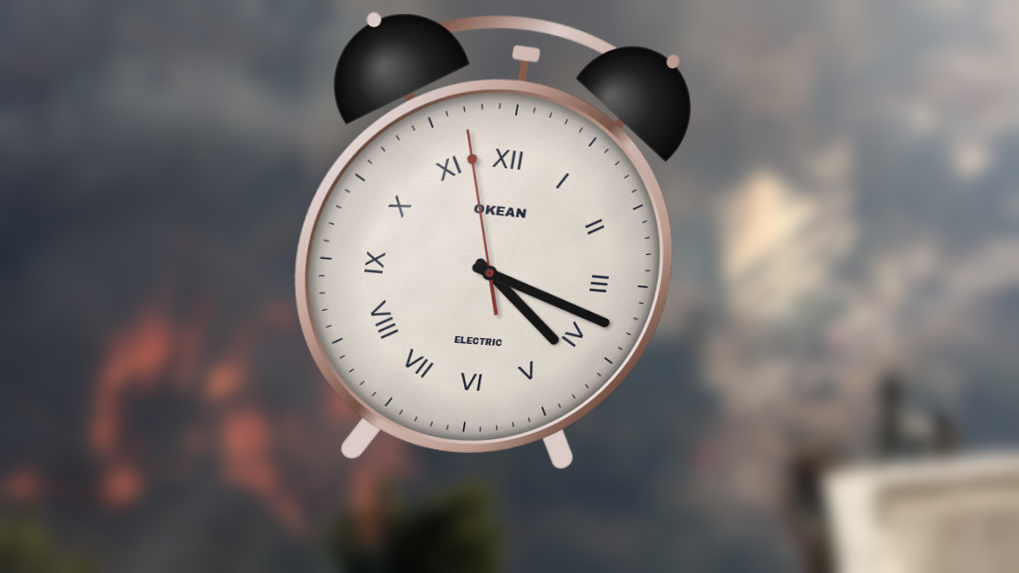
4:17:57
